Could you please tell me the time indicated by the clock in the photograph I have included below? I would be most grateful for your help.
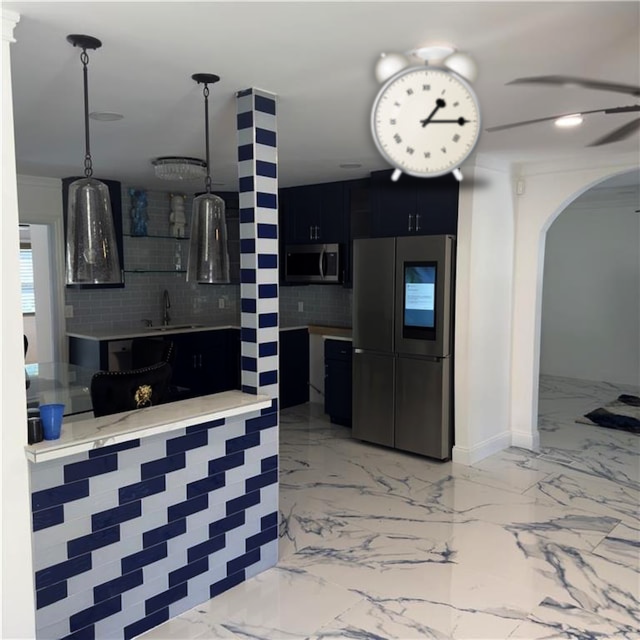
1:15
